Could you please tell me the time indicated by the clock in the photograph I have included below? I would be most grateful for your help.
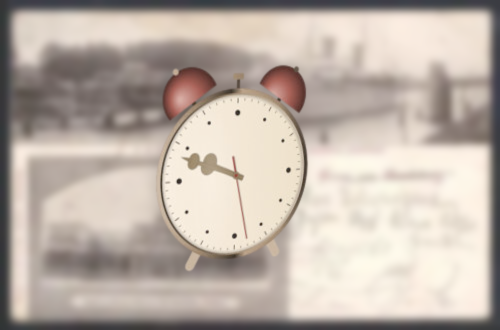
9:48:28
